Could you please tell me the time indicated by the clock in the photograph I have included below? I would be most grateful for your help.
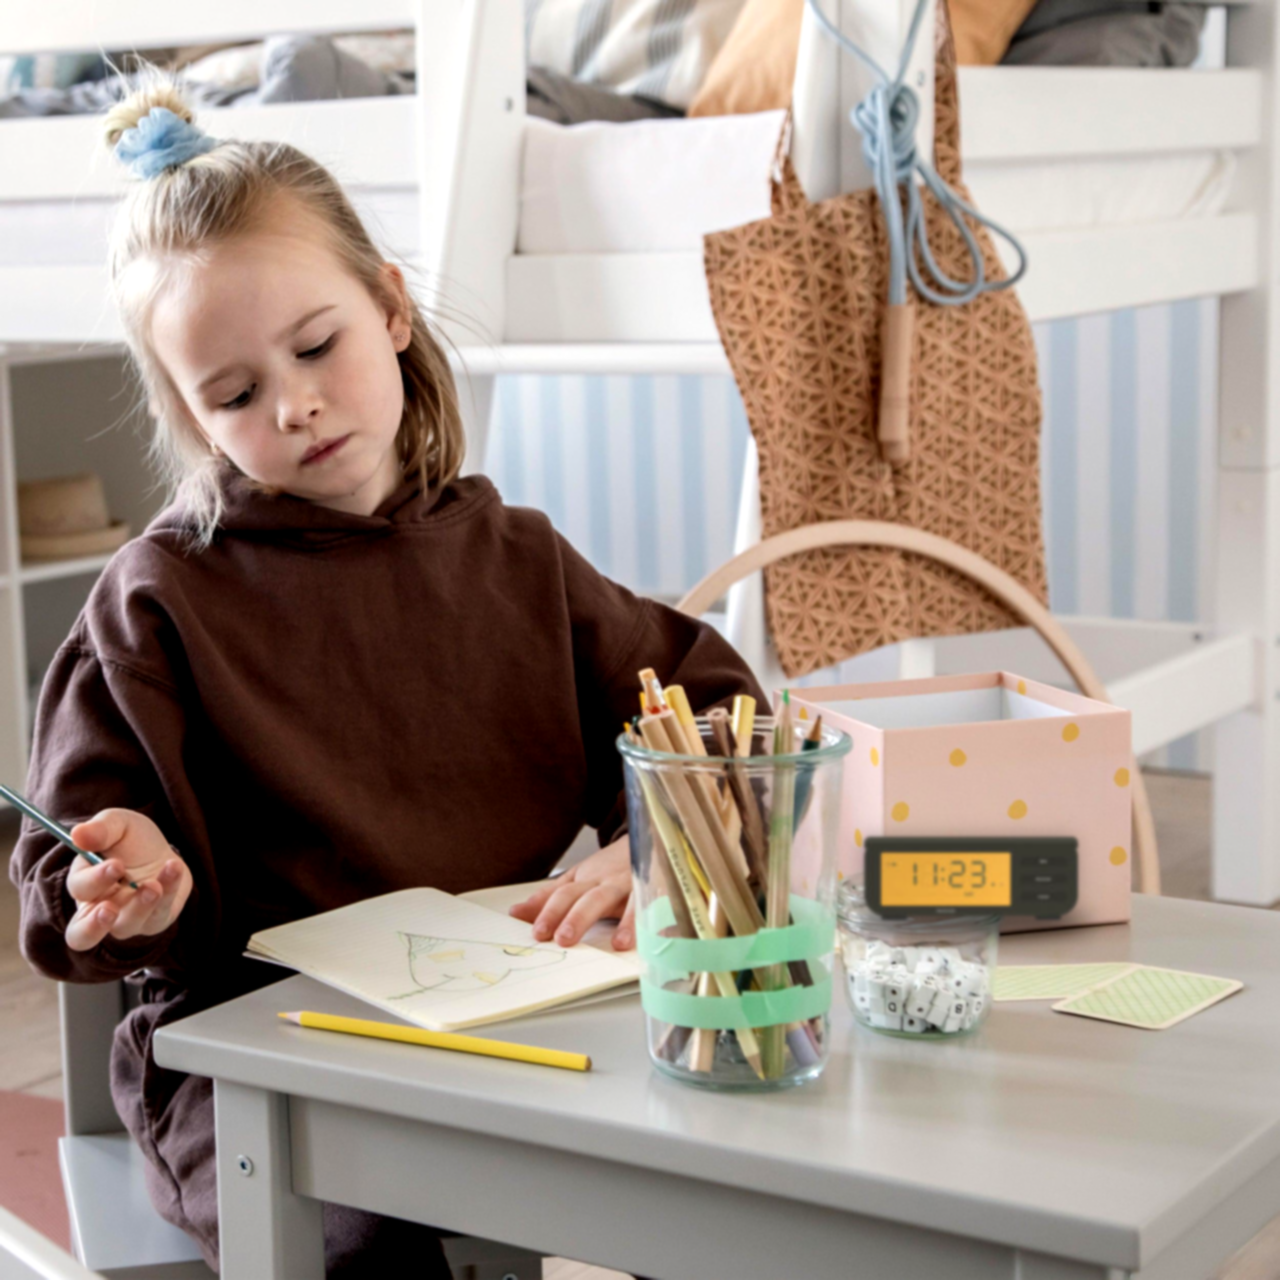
11:23
